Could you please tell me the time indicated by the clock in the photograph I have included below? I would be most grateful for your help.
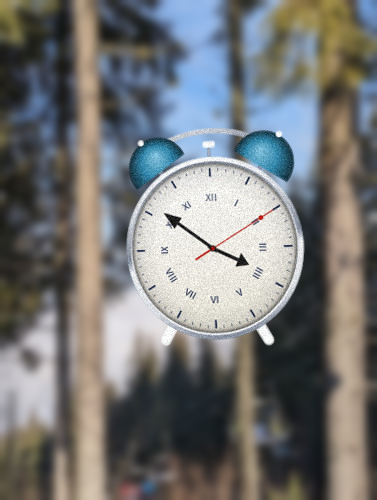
3:51:10
